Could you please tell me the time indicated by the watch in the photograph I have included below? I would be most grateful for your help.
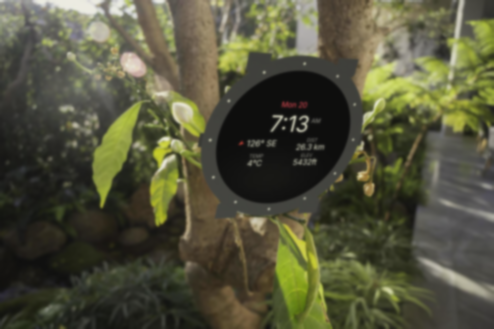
7:13
